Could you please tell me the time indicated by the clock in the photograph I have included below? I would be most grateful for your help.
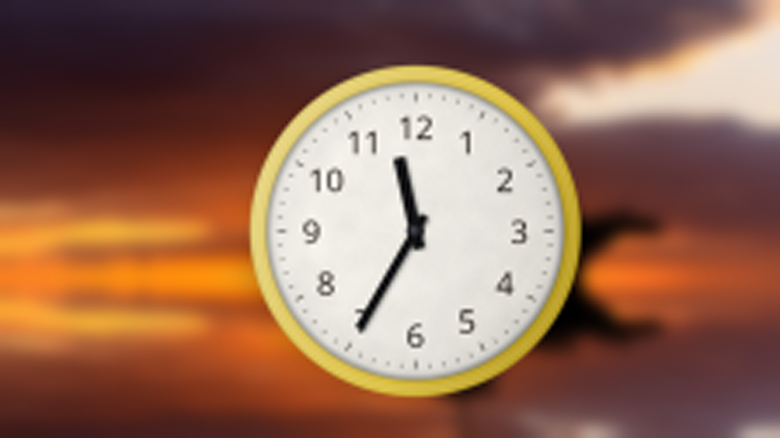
11:35
